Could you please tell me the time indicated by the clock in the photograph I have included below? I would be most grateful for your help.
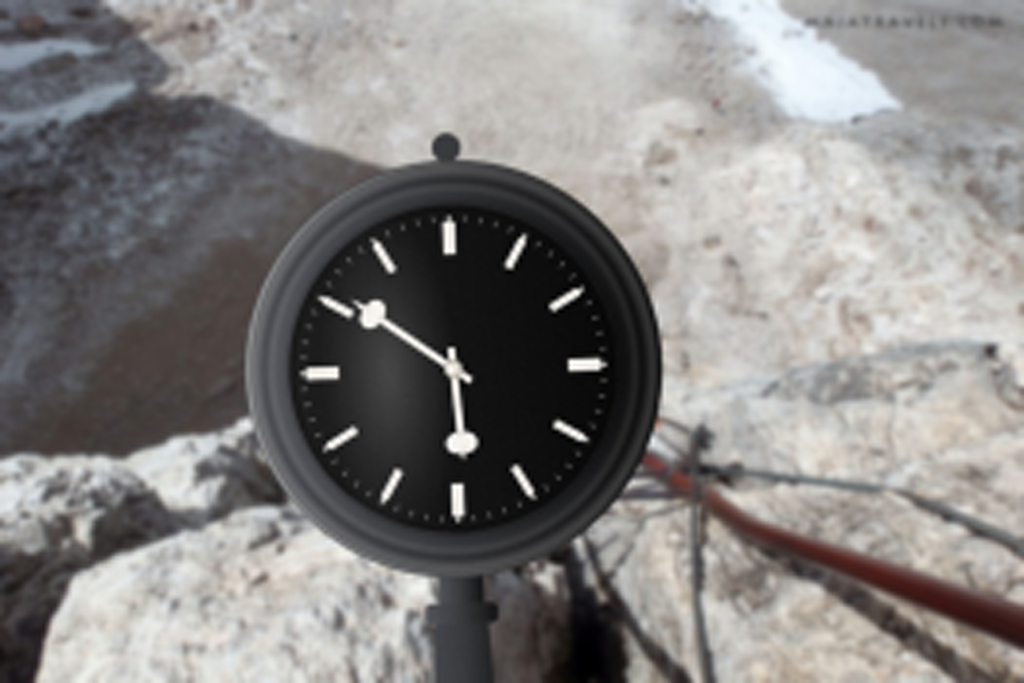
5:51
